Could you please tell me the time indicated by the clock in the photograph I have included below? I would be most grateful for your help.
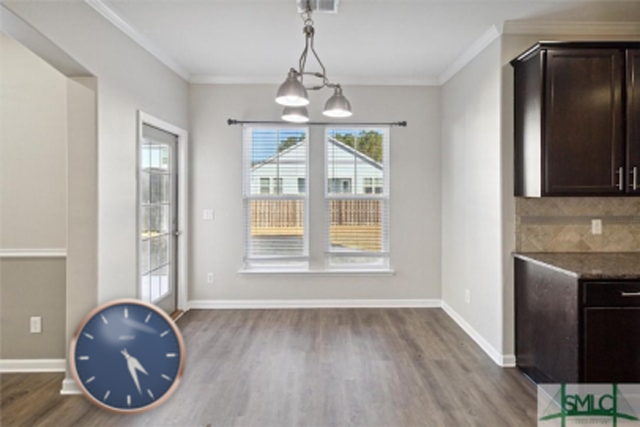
4:27
